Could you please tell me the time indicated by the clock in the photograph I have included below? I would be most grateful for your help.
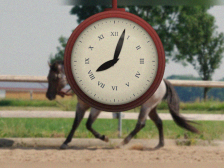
8:03
